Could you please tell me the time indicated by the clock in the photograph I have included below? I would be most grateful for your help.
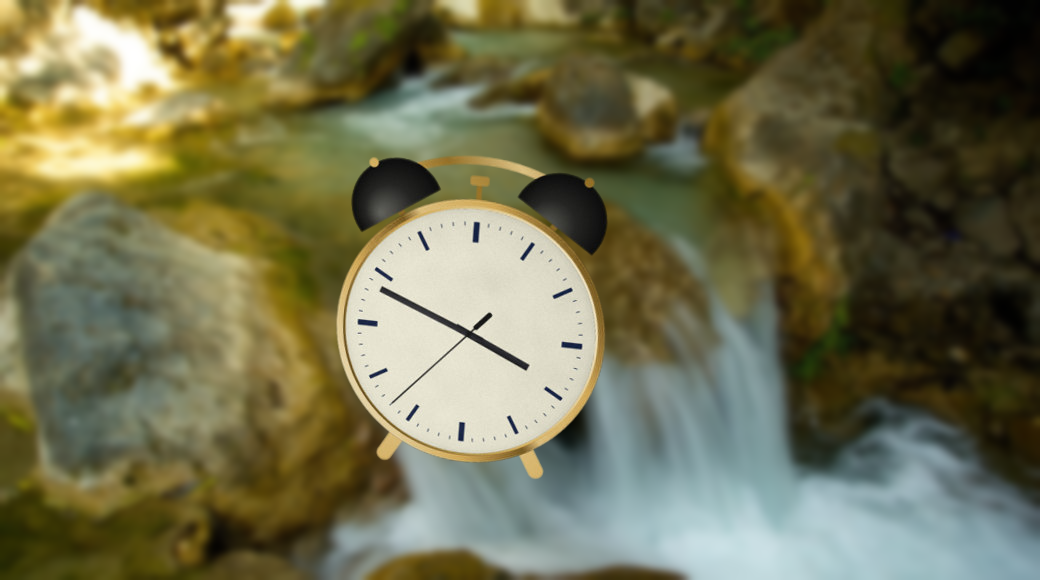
3:48:37
